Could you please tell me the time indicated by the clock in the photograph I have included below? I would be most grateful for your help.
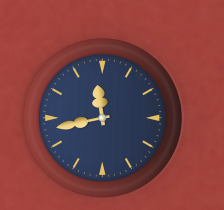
11:43
